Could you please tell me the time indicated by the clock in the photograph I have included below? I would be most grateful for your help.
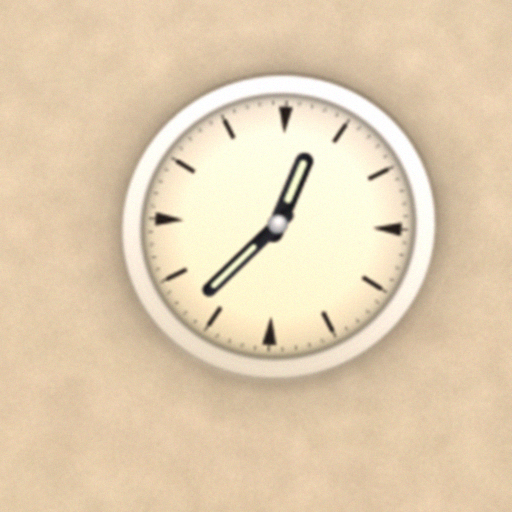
12:37
